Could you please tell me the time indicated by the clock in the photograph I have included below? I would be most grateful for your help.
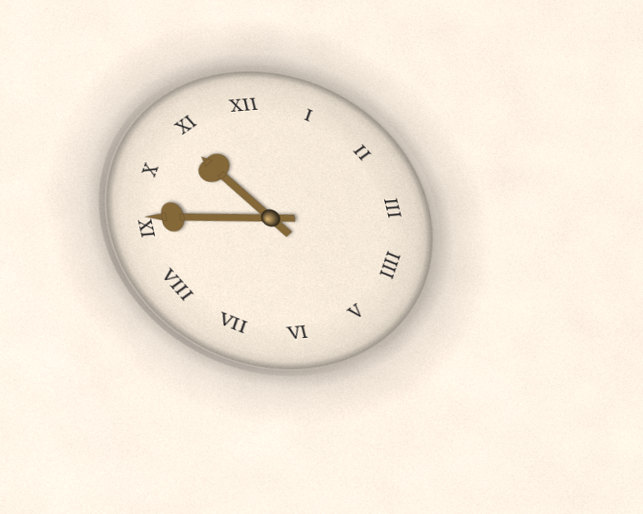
10:46
